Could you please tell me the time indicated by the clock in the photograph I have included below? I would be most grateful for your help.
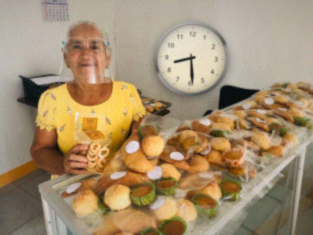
8:29
